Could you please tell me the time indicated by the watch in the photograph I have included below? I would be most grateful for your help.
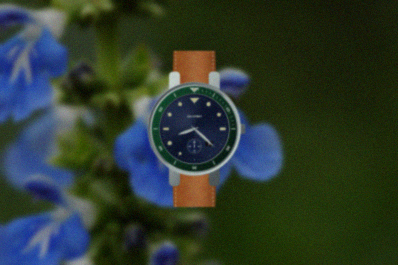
8:22
